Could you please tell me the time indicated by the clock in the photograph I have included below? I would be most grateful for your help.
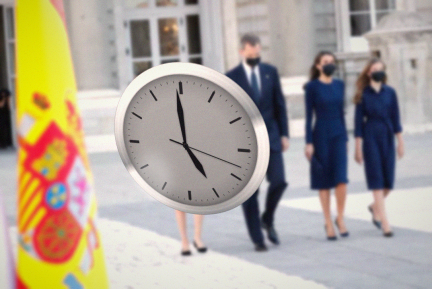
4:59:18
